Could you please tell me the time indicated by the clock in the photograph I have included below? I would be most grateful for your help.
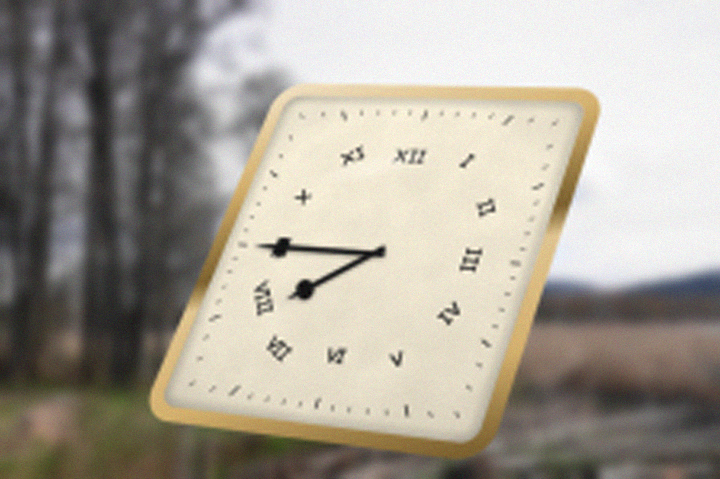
7:45
